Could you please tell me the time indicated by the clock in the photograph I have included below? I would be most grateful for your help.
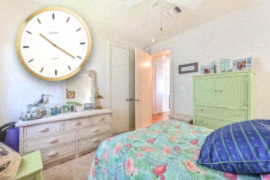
10:21
